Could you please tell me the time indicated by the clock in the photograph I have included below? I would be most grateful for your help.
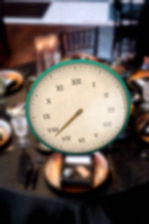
7:38
